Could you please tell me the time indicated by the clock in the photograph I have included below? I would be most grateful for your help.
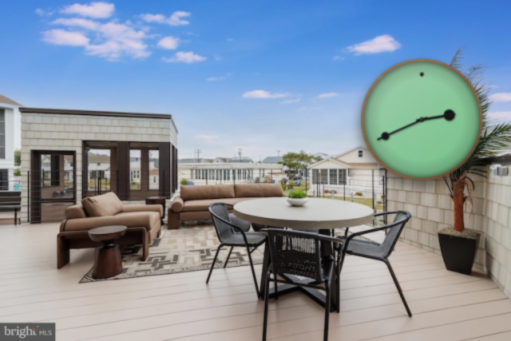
2:41
